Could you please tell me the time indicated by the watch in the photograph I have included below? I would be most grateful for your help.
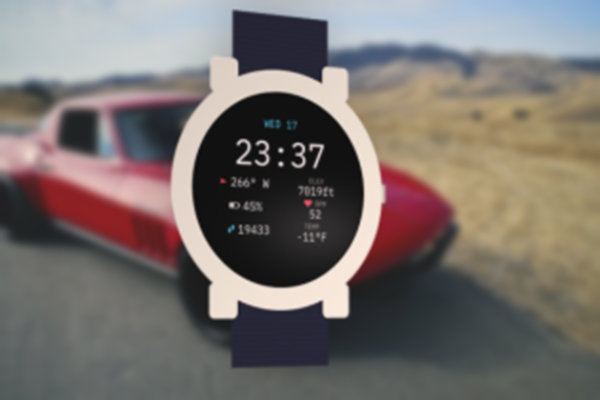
23:37
